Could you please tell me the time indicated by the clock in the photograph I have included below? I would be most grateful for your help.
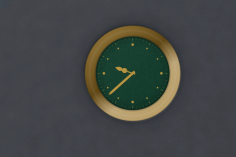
9:38
